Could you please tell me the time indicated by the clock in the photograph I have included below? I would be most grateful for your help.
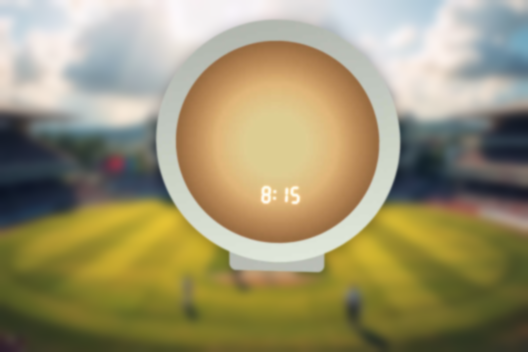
8:15
